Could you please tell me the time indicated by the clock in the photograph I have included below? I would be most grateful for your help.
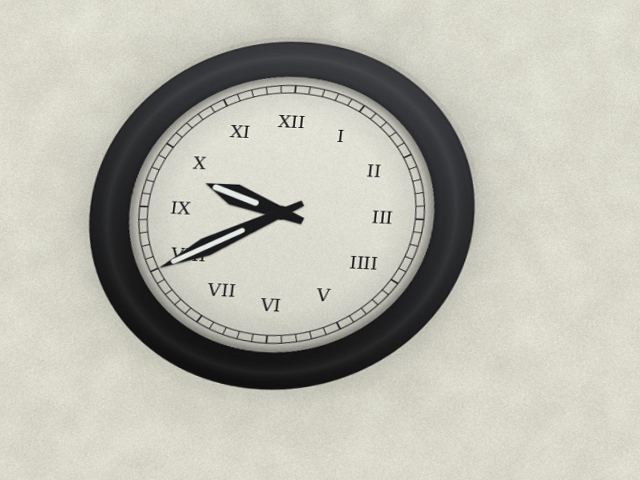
9:40
